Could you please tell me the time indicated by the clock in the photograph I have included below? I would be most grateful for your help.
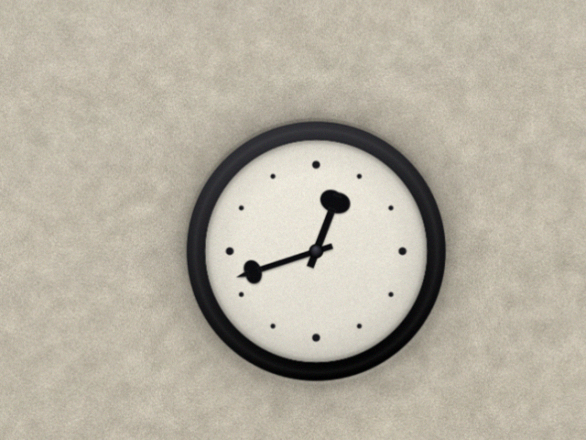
12:42
